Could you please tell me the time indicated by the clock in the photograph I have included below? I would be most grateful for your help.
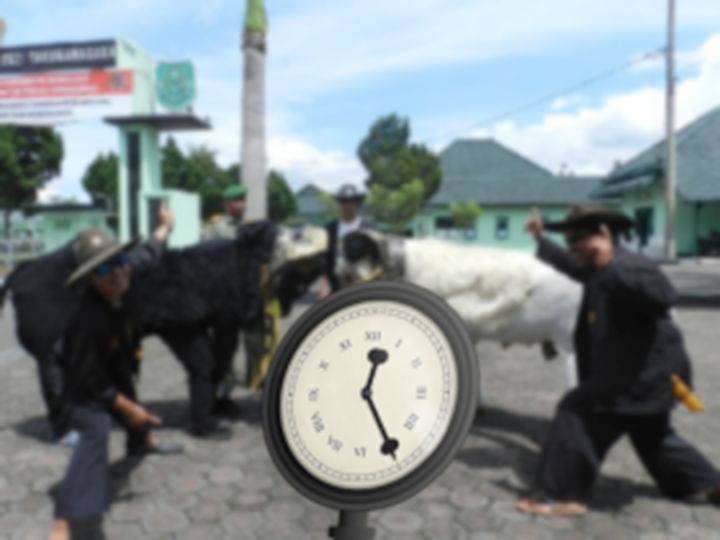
12:25
